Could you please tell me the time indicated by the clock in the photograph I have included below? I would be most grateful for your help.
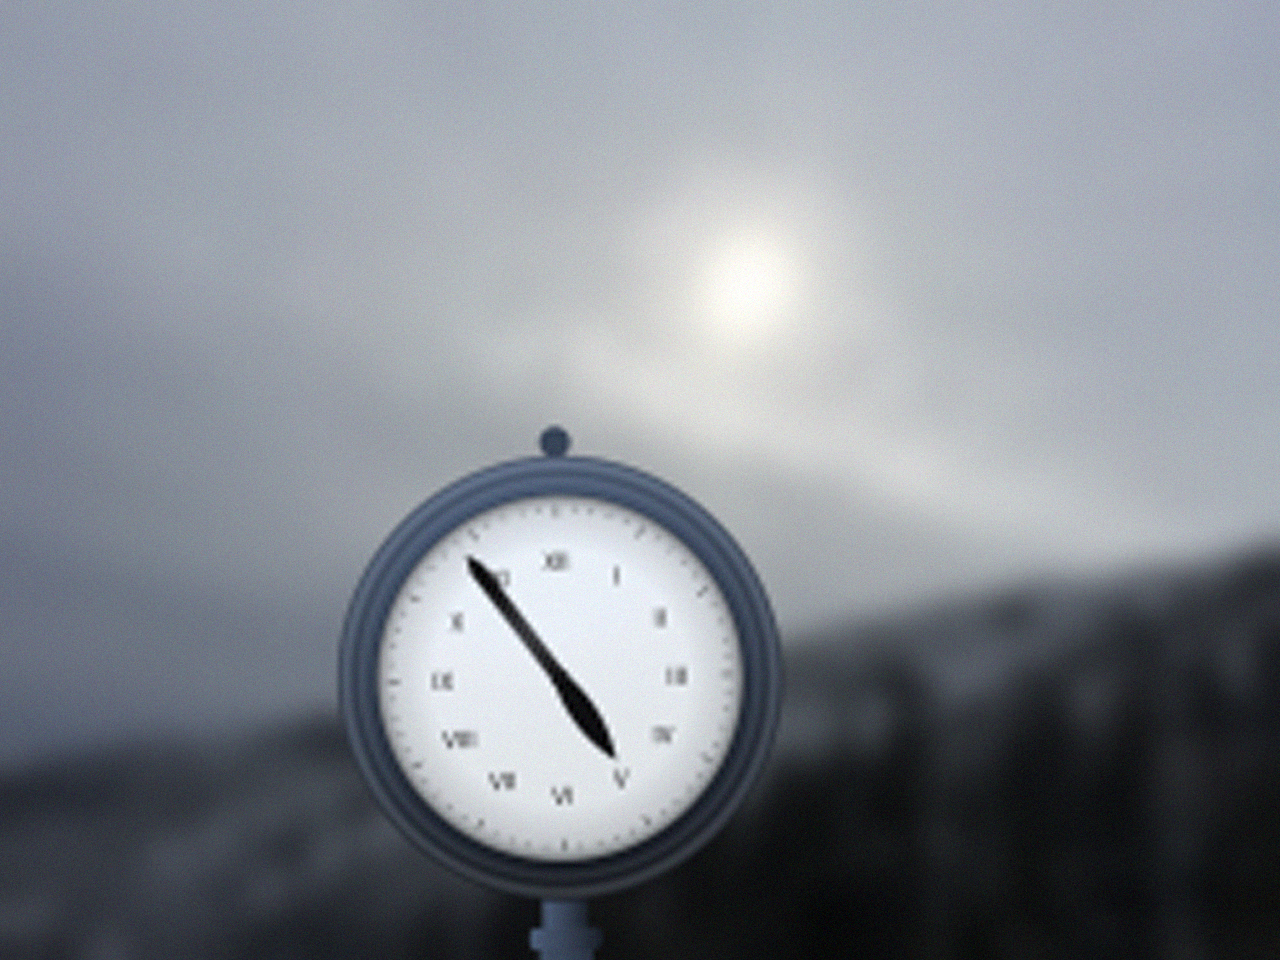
4:54
